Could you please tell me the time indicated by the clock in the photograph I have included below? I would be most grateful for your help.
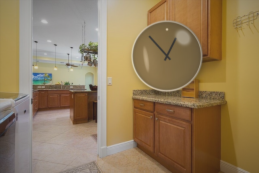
12:53
